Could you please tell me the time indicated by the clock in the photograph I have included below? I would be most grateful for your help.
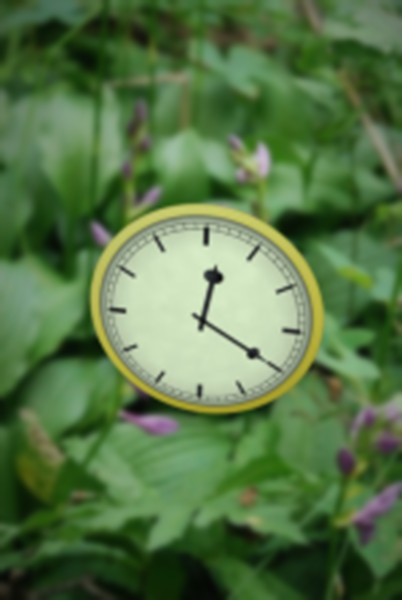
12:20
